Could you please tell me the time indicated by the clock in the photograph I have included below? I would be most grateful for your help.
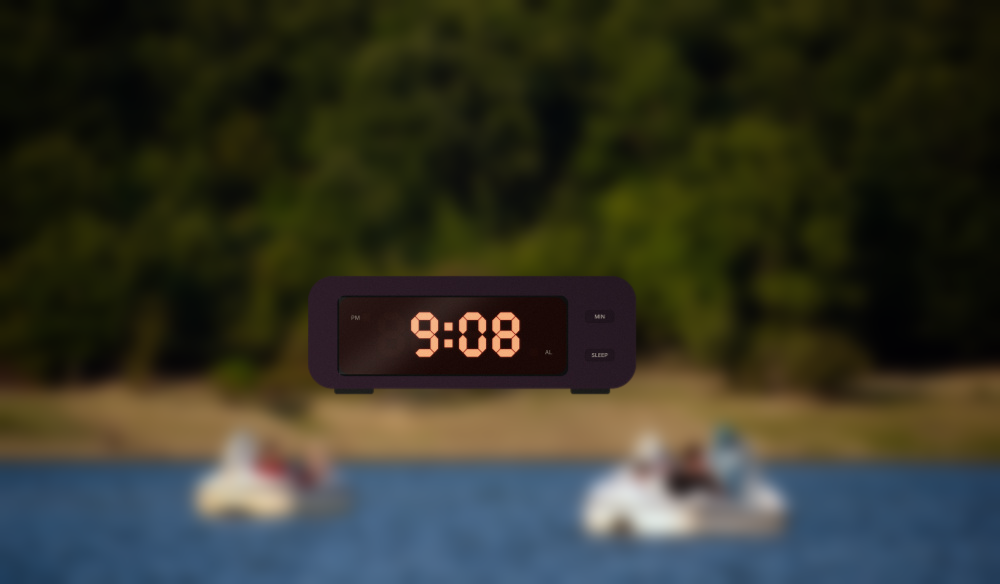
9:08
